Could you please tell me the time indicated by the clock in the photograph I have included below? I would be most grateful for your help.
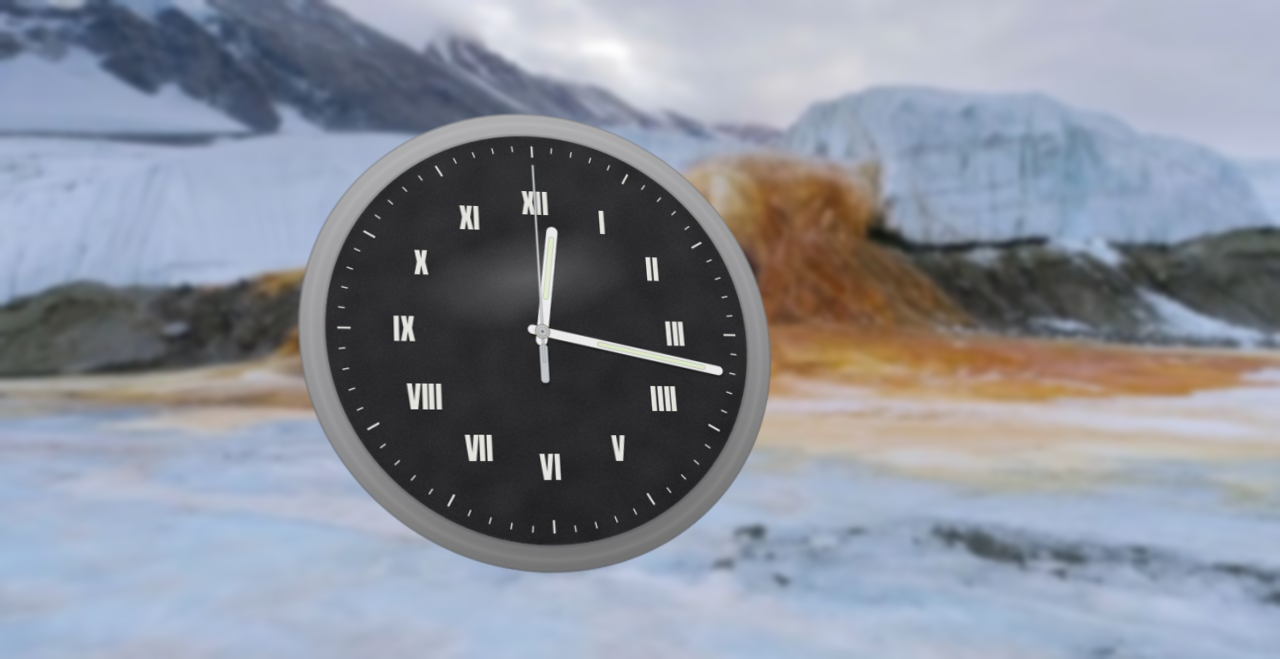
12:17:00
